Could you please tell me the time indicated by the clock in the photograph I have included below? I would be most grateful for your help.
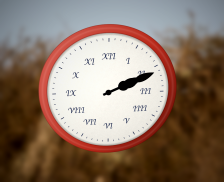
2:11
